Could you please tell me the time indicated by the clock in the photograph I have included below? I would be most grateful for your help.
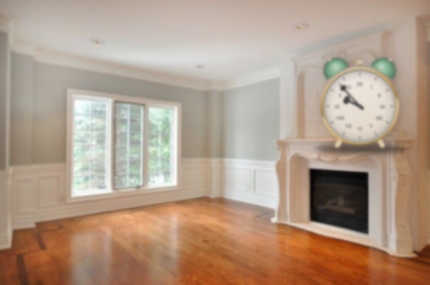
9:53
